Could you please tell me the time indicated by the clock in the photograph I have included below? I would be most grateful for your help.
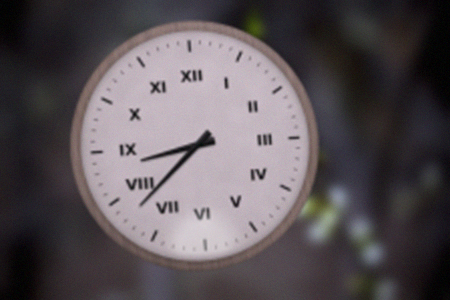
8:38
